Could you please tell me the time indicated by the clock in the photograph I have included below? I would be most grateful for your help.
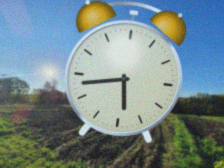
5:43
